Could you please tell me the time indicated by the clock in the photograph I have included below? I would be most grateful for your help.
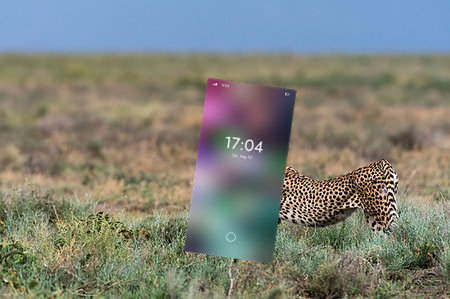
17:04
